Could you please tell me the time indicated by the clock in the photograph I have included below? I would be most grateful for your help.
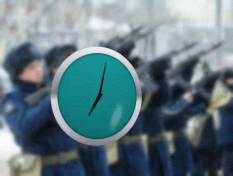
7:02
